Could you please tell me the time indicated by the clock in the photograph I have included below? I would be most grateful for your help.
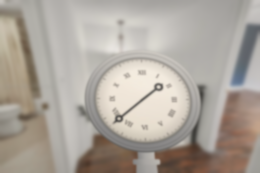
1:38
